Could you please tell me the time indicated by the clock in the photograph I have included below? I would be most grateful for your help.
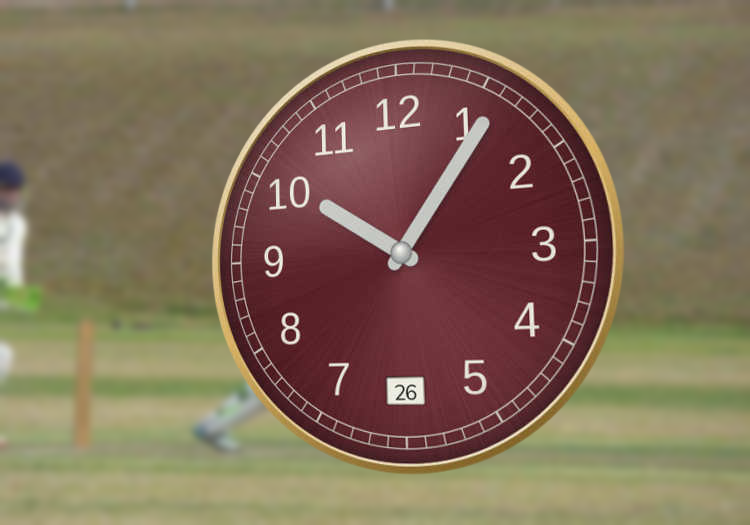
10:06
